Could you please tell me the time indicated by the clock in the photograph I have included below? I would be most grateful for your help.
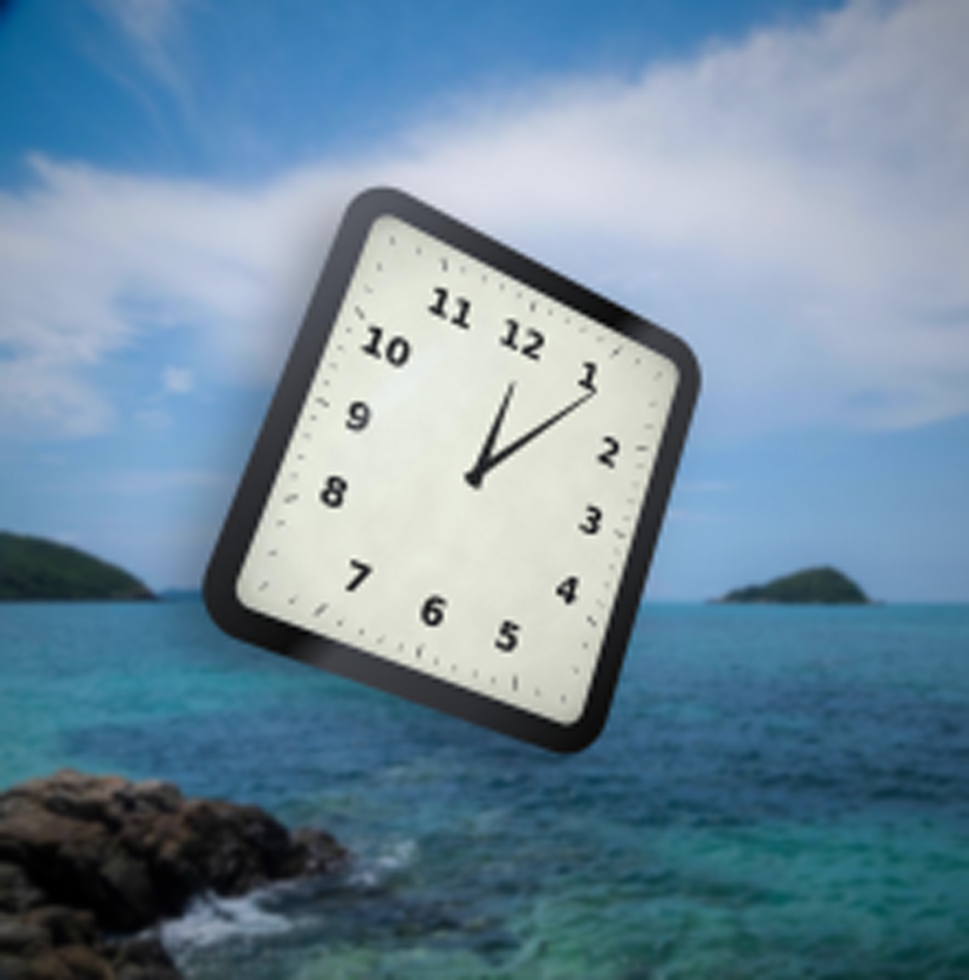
12:06
